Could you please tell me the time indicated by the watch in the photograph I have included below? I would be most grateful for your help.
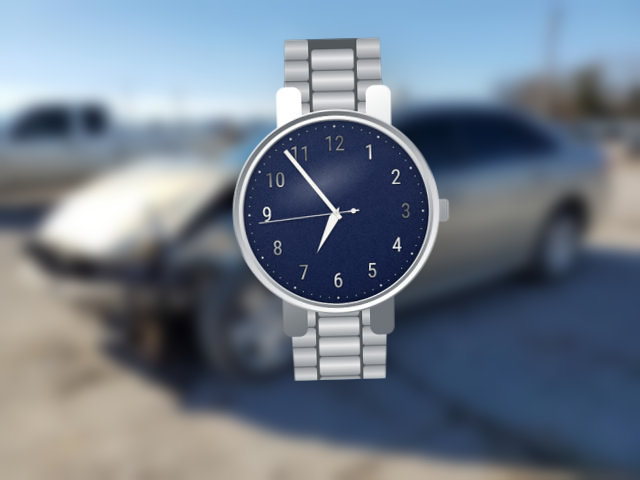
6:53:44
